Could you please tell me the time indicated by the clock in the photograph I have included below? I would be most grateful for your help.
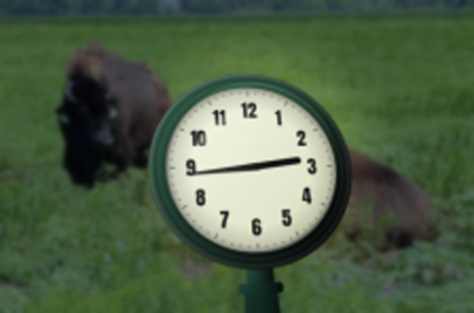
2:44
